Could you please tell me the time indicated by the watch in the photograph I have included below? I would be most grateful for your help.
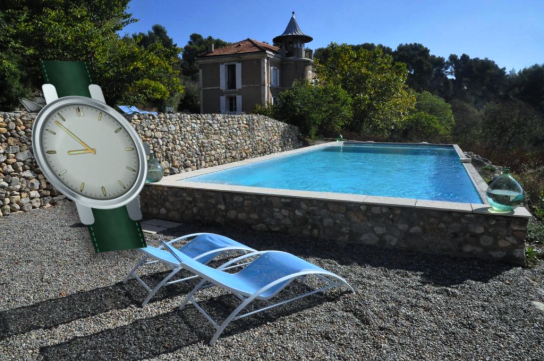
8:53
